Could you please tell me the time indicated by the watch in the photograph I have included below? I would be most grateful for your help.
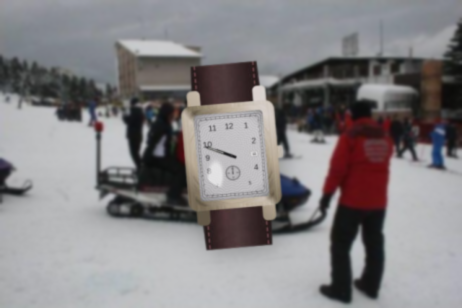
9:49
